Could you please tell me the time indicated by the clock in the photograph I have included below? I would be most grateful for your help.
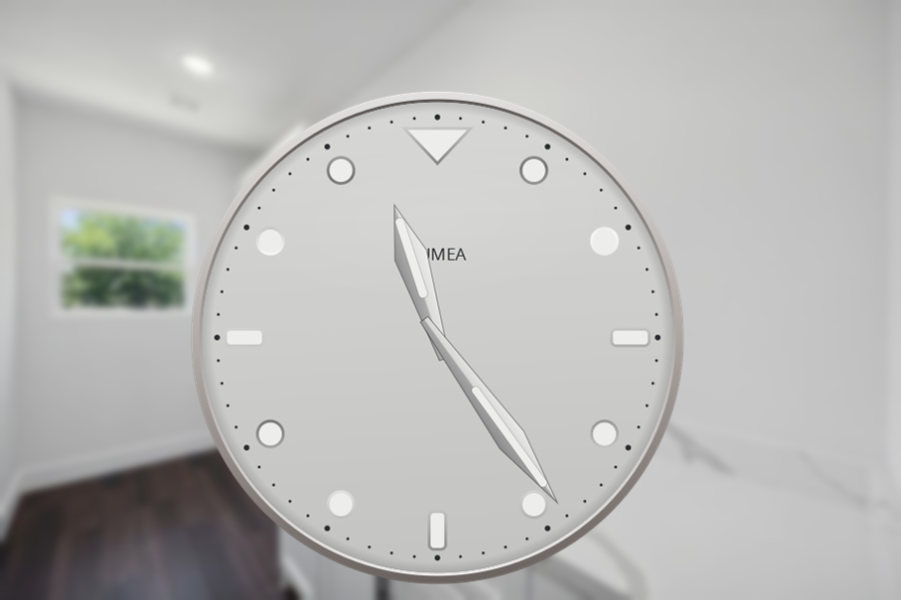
11:24
